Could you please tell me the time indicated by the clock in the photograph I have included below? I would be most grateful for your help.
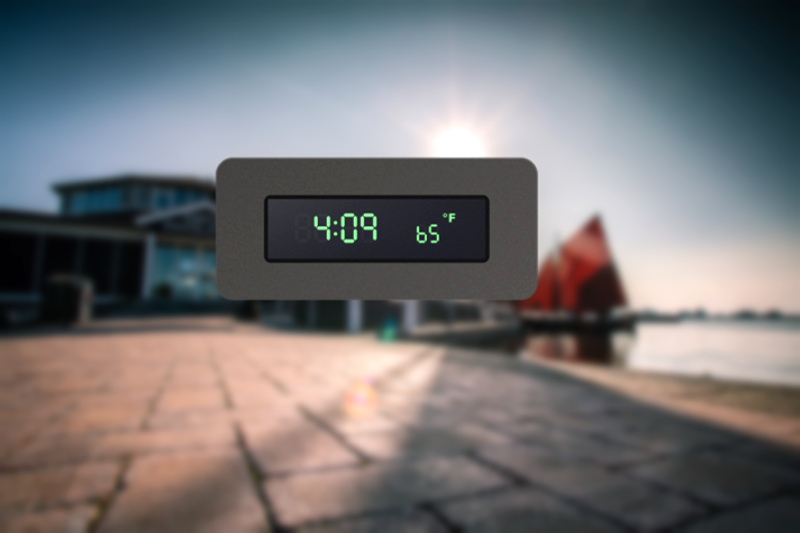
4:09
